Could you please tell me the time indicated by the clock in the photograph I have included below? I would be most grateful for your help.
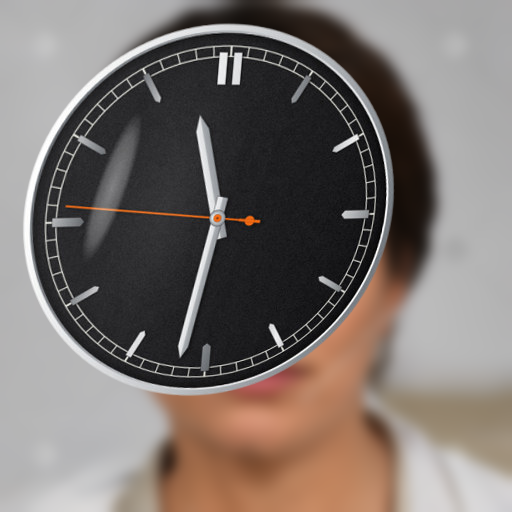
11:31:46
